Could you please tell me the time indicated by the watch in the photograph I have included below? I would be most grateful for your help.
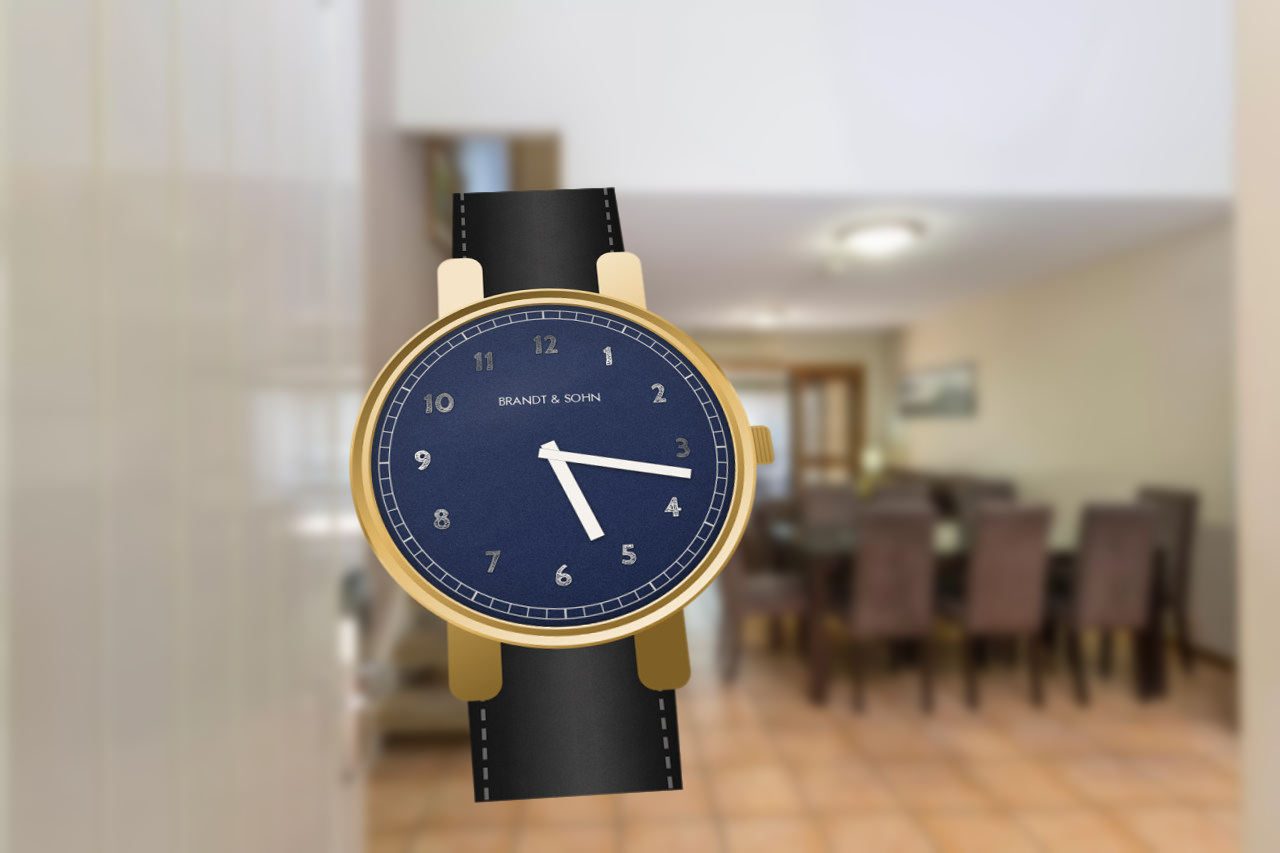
5:17
